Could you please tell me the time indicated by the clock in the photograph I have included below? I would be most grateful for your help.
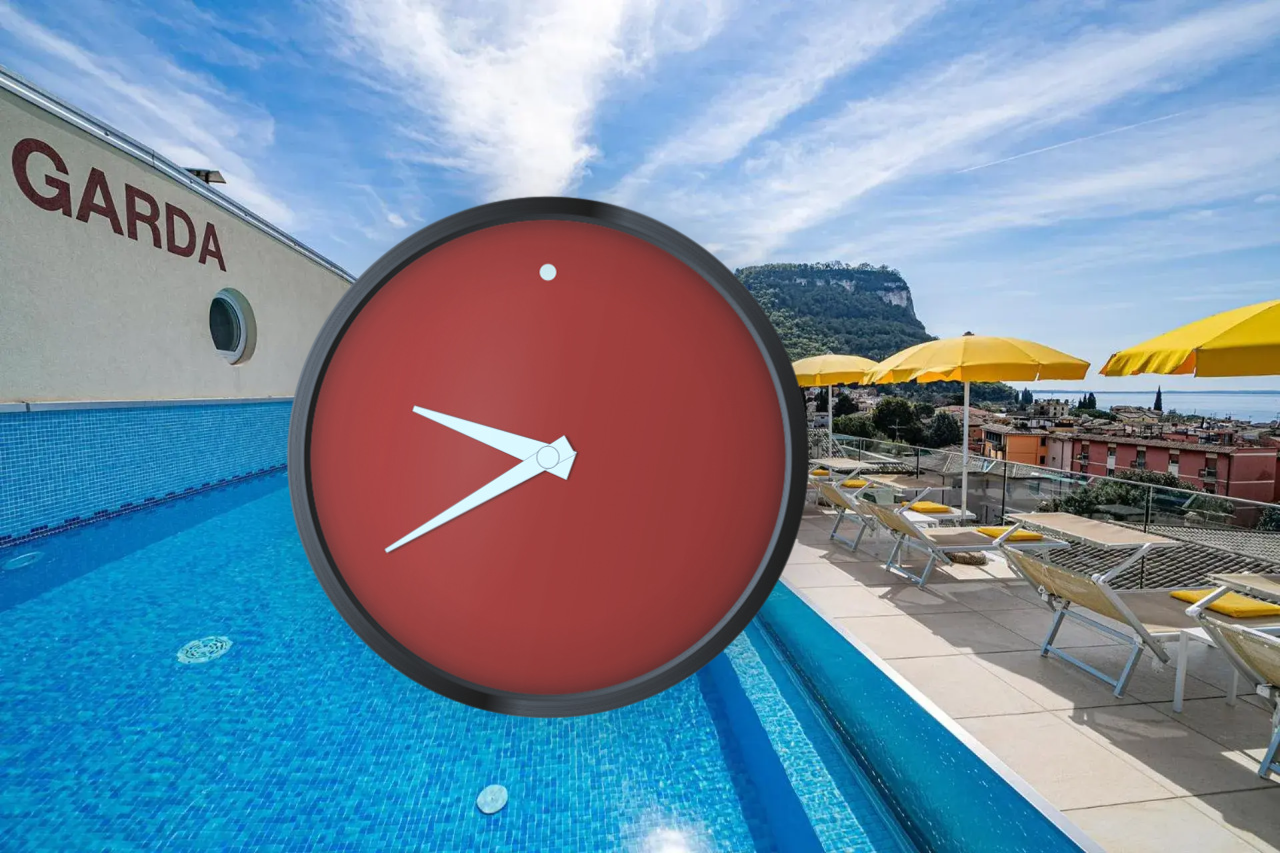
9:40
